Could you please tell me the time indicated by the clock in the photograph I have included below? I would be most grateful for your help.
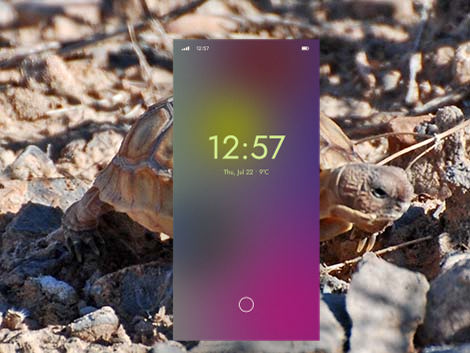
12:57
